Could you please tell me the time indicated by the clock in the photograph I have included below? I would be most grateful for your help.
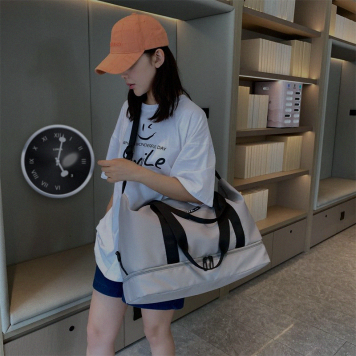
5:02
